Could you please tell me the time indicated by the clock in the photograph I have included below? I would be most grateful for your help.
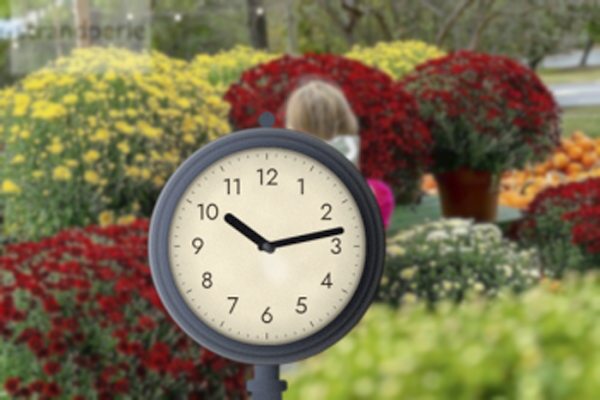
10:13
